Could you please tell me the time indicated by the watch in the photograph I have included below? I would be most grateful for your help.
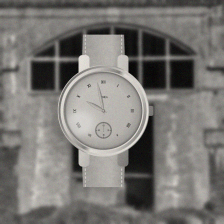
9:58
